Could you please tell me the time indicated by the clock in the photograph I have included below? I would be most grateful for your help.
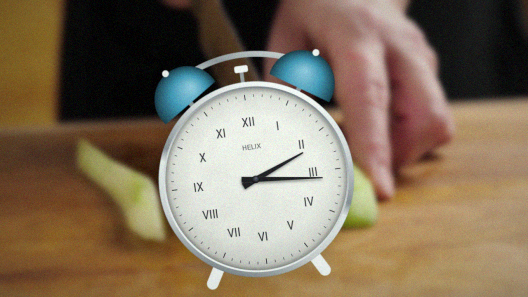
2:16
